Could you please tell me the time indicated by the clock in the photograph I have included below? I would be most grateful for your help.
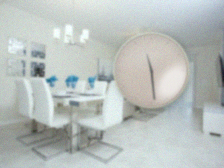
11:29
